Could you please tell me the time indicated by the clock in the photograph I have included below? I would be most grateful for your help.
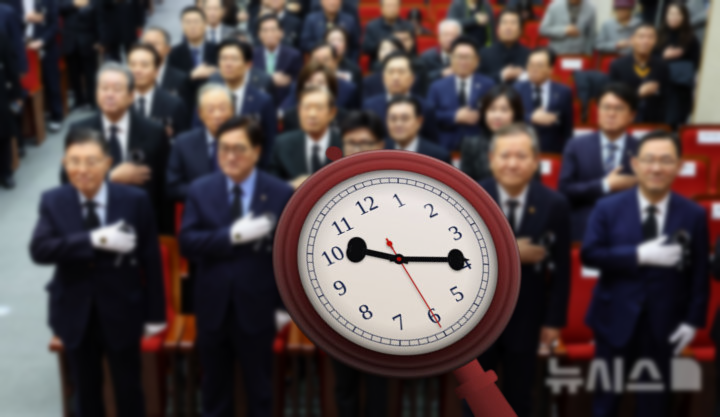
10:19:30
